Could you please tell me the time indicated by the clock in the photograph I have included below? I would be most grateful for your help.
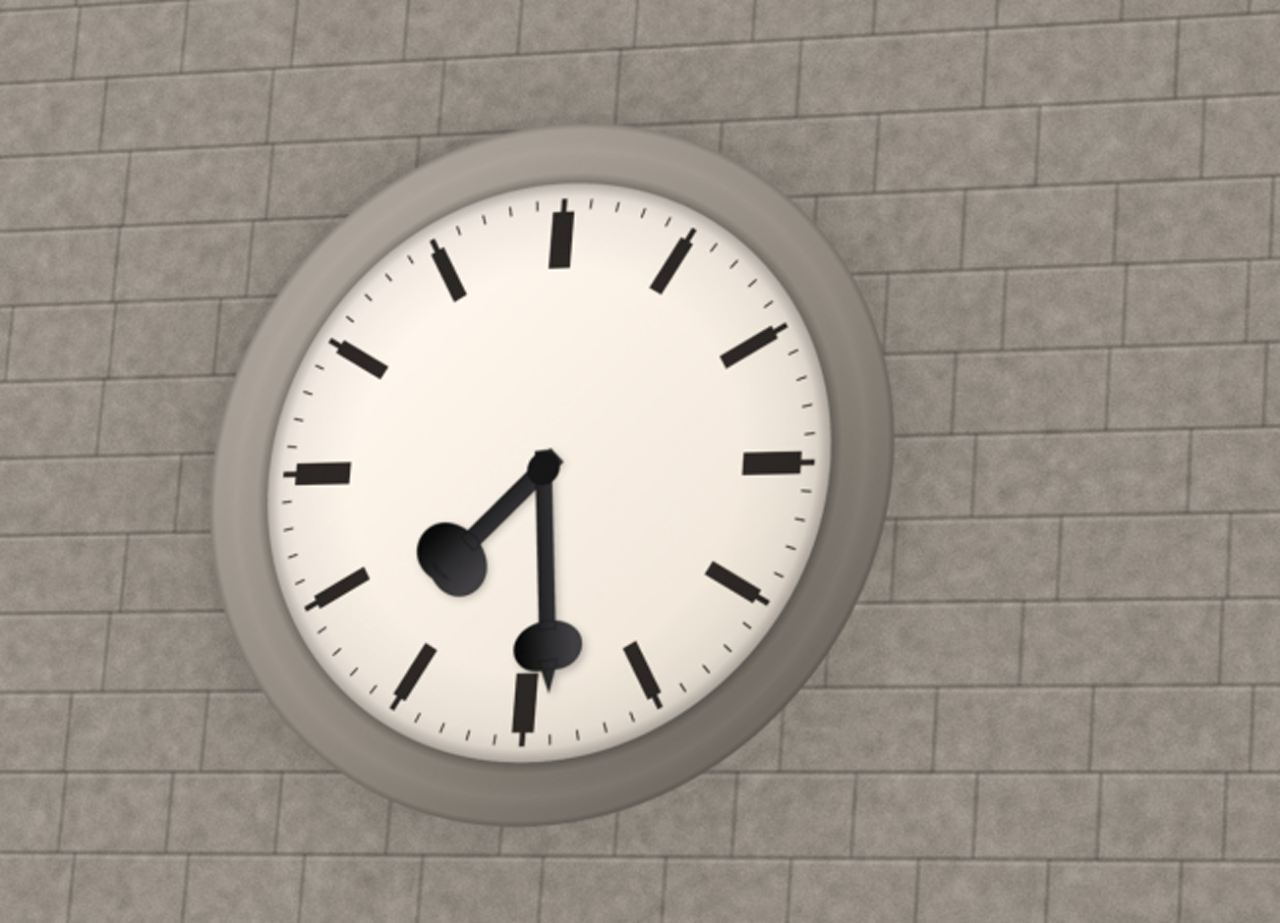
7:29
